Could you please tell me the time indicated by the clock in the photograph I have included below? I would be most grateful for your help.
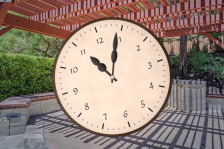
11:04
